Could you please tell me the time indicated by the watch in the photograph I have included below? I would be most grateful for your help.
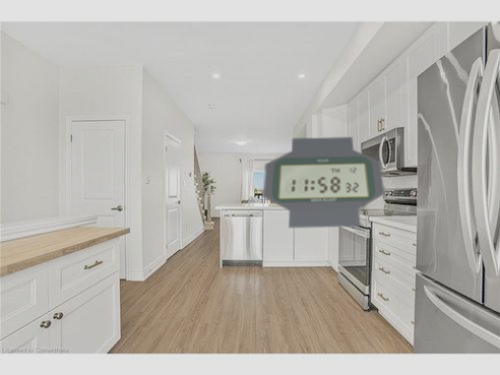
11:58:32
